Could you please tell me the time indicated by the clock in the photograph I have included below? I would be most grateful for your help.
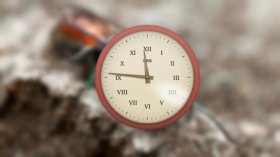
11:46
